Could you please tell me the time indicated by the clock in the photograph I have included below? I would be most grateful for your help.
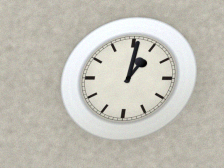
1:01
